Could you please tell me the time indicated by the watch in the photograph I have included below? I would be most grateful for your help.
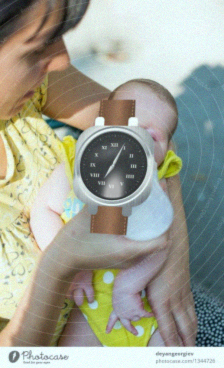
7:04
